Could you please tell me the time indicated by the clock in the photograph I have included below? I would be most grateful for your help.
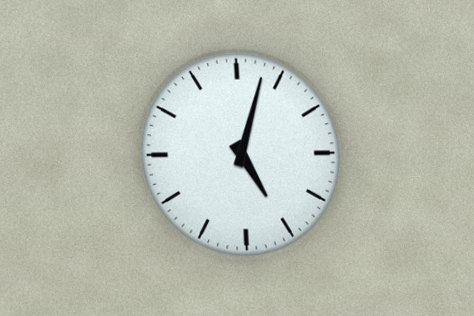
5:03
